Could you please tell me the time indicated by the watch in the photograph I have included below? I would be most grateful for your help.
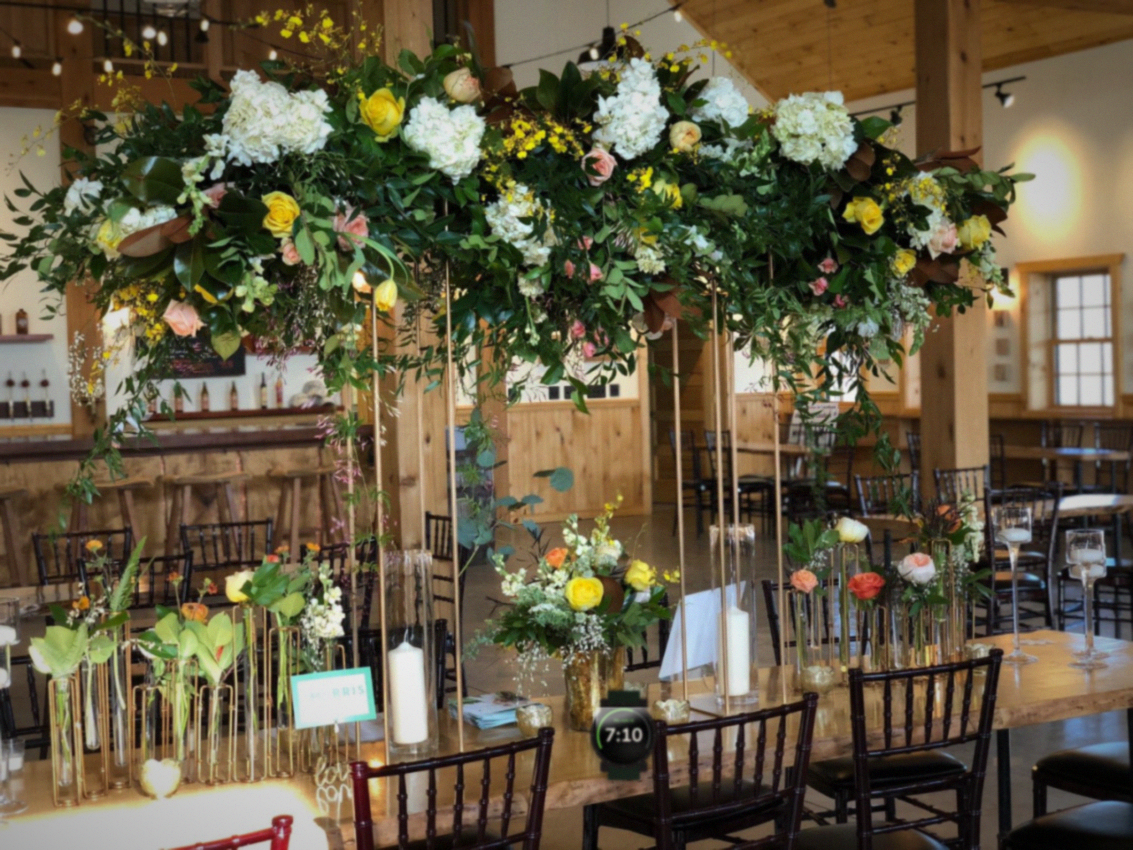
7:10
